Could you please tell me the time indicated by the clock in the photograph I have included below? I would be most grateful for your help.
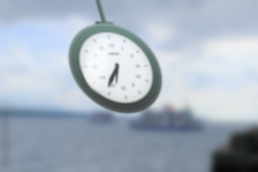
6:36
